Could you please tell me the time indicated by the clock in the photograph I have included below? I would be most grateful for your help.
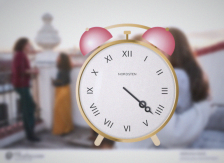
4:22
